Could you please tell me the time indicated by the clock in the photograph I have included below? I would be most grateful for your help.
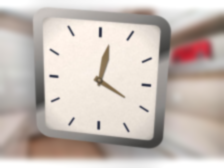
4:02
